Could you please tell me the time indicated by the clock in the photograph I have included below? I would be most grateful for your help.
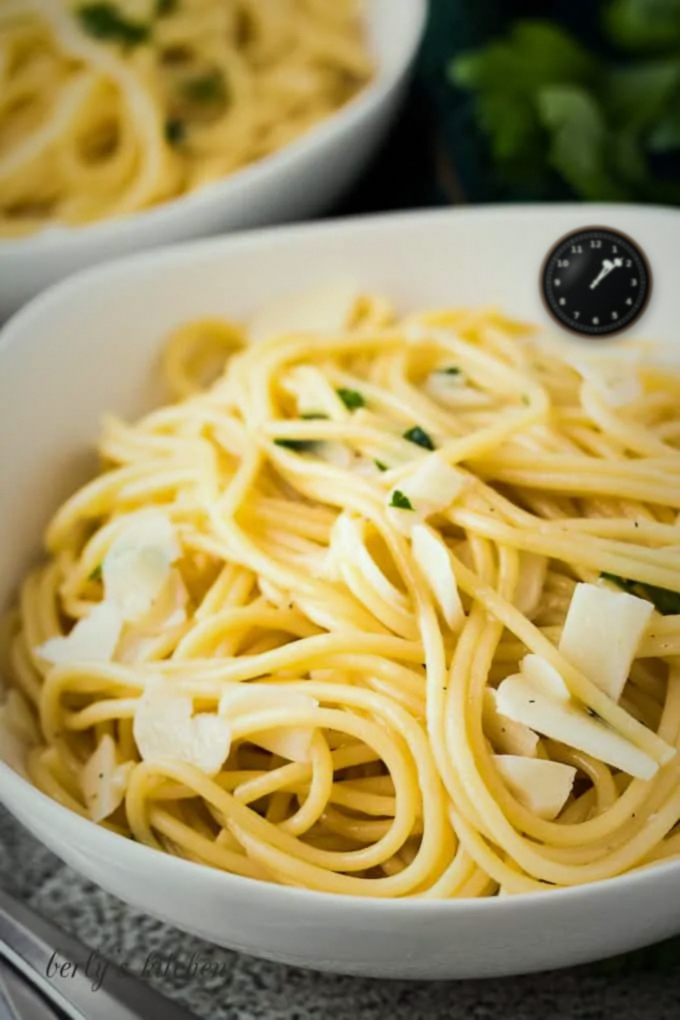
1:08
